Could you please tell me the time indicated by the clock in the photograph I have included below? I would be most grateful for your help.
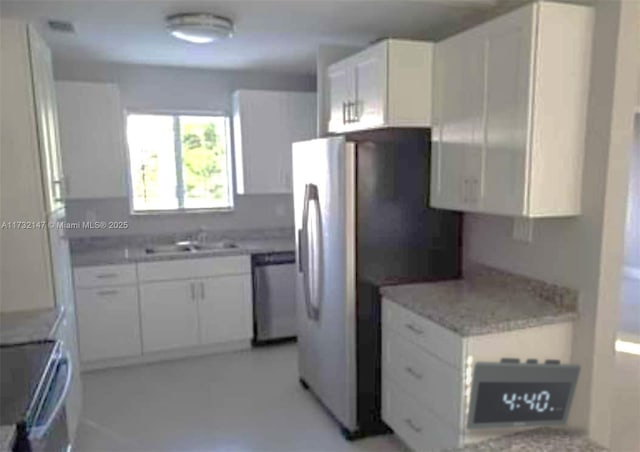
4:40
